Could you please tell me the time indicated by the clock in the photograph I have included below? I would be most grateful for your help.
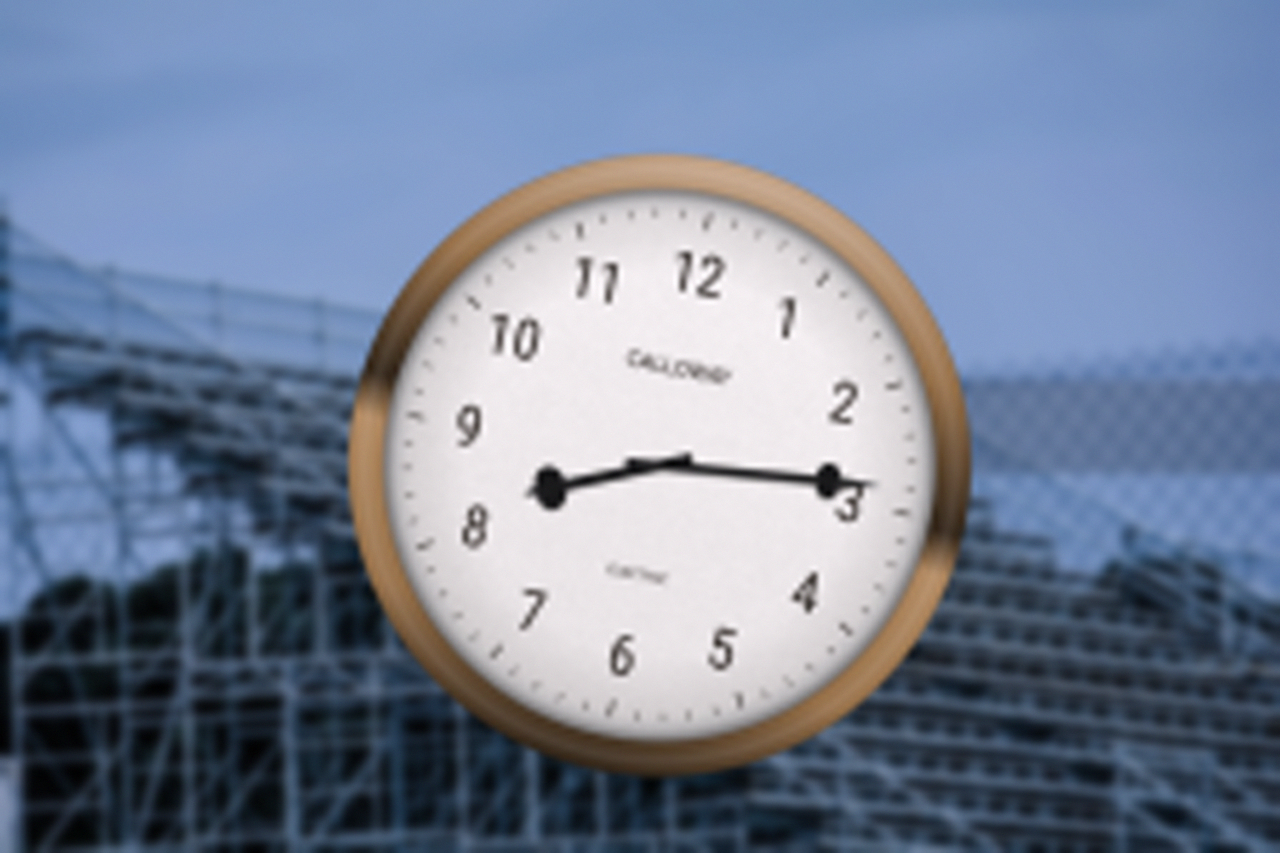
8:14
